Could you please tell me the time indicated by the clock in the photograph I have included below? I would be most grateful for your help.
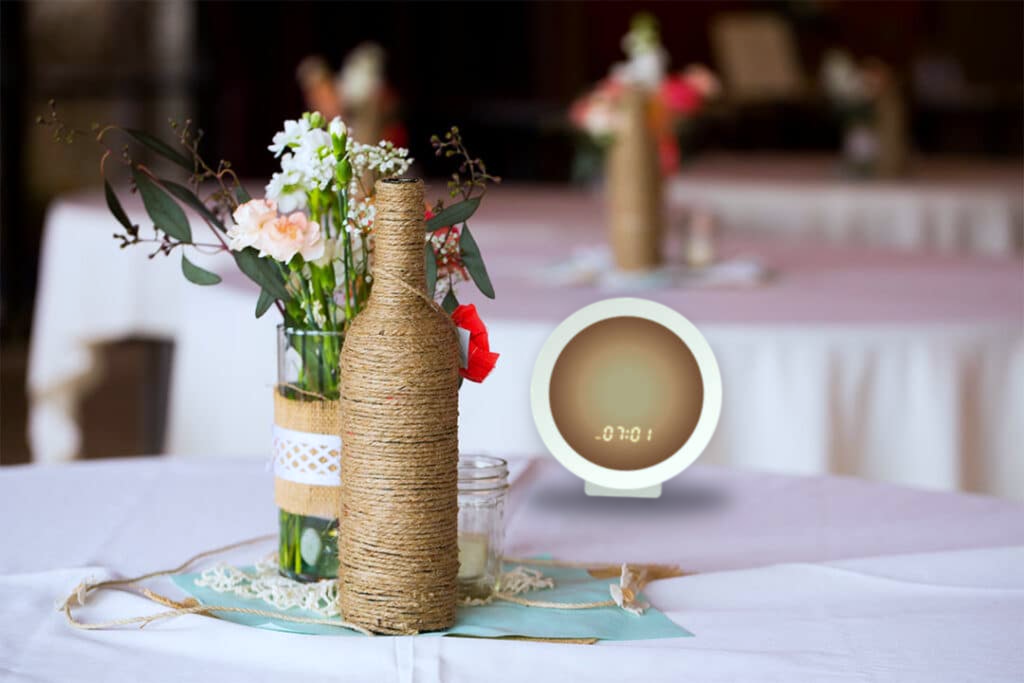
7:01
